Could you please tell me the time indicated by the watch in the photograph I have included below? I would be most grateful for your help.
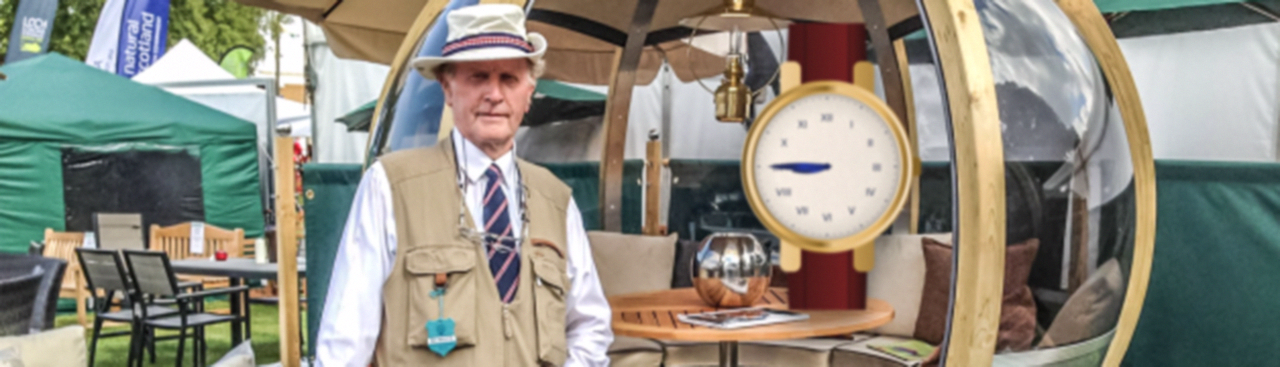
8:45
